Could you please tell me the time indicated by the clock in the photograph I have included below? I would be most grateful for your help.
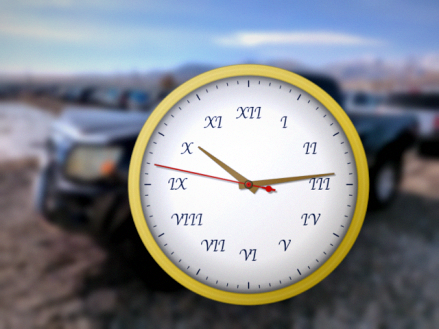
10:13:47
